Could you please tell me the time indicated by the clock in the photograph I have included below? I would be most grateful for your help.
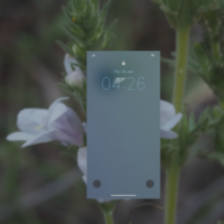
4:26
